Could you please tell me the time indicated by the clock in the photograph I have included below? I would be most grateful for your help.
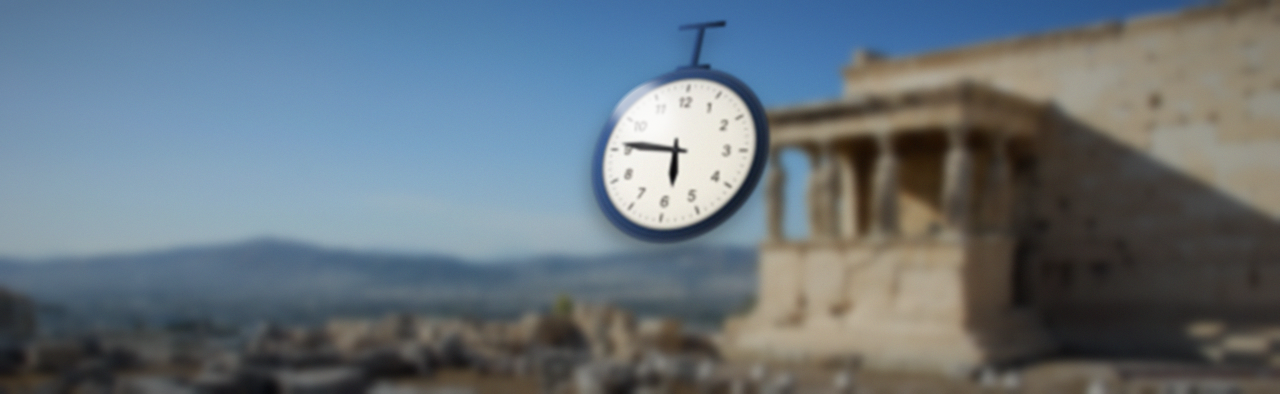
5:46
